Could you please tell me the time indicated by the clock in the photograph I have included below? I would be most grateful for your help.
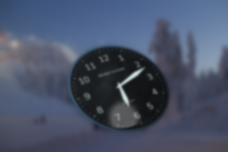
6:12
